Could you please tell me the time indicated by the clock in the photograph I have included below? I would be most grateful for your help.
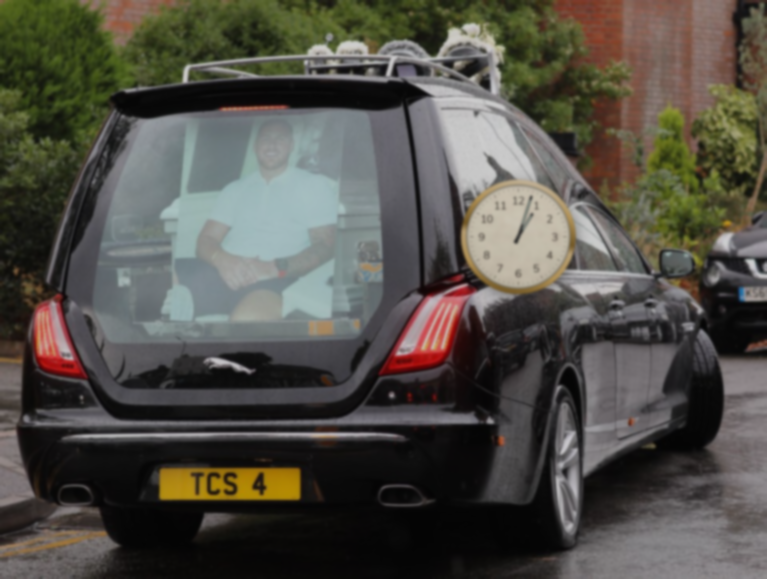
1:03
